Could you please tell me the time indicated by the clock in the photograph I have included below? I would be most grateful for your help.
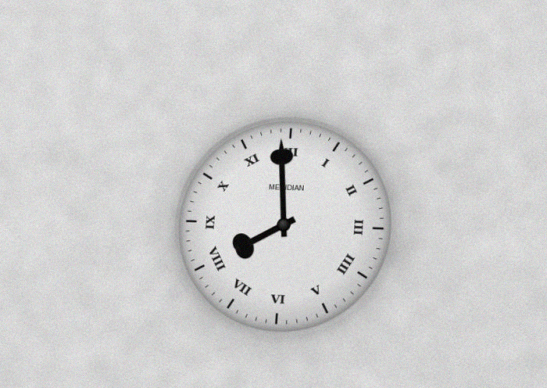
7:59
